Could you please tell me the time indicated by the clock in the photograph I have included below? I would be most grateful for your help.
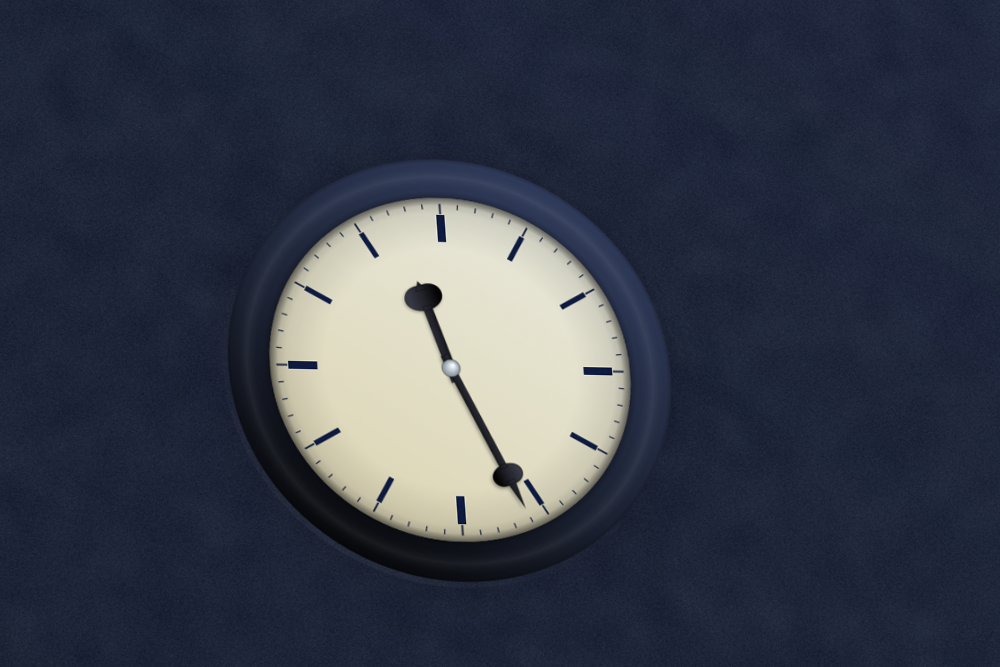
11:26
